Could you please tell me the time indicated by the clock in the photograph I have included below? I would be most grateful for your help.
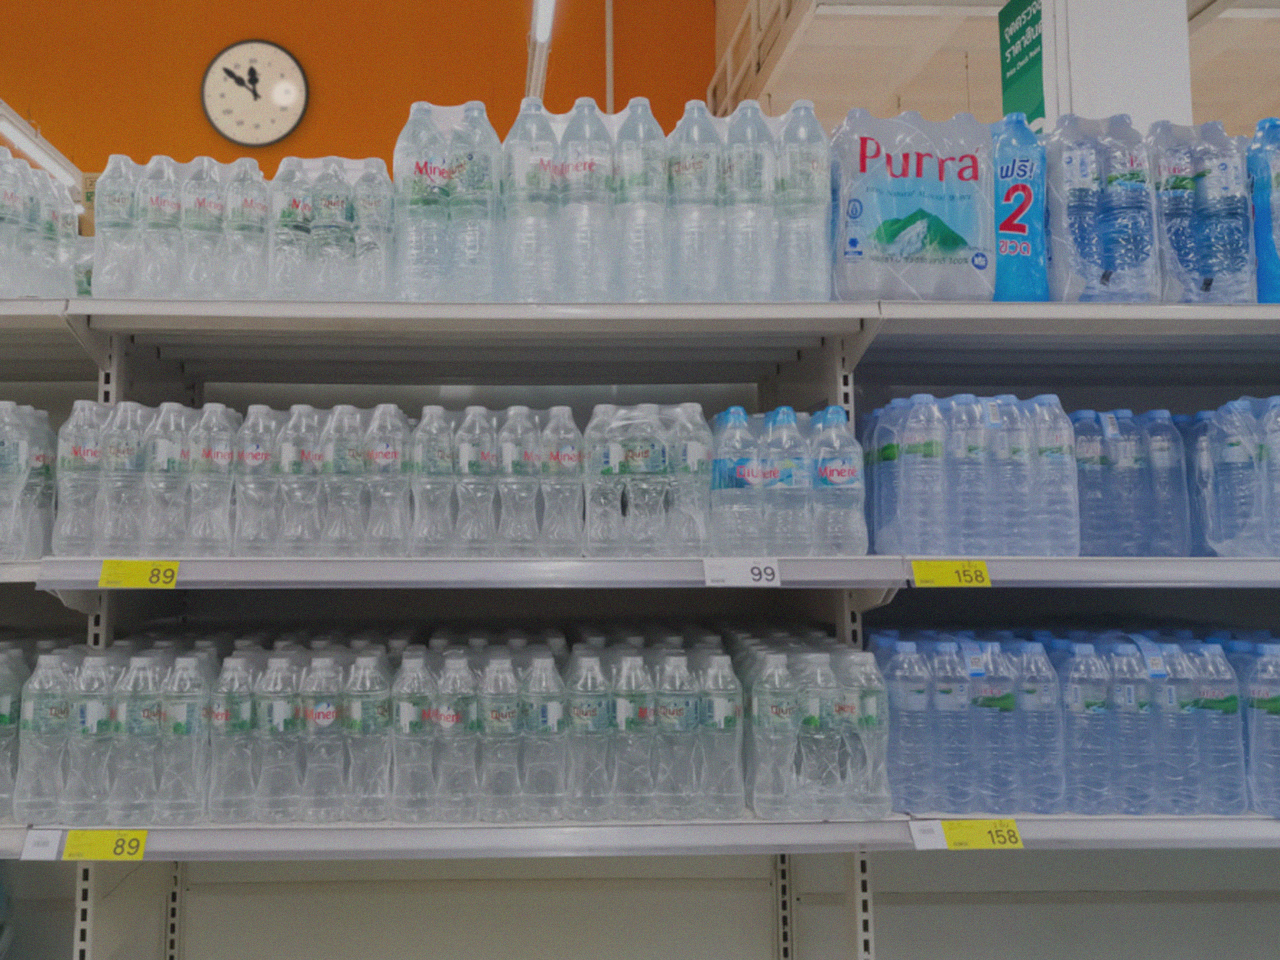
11:52
